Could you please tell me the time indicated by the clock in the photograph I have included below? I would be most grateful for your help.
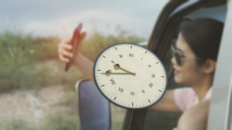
9:44
